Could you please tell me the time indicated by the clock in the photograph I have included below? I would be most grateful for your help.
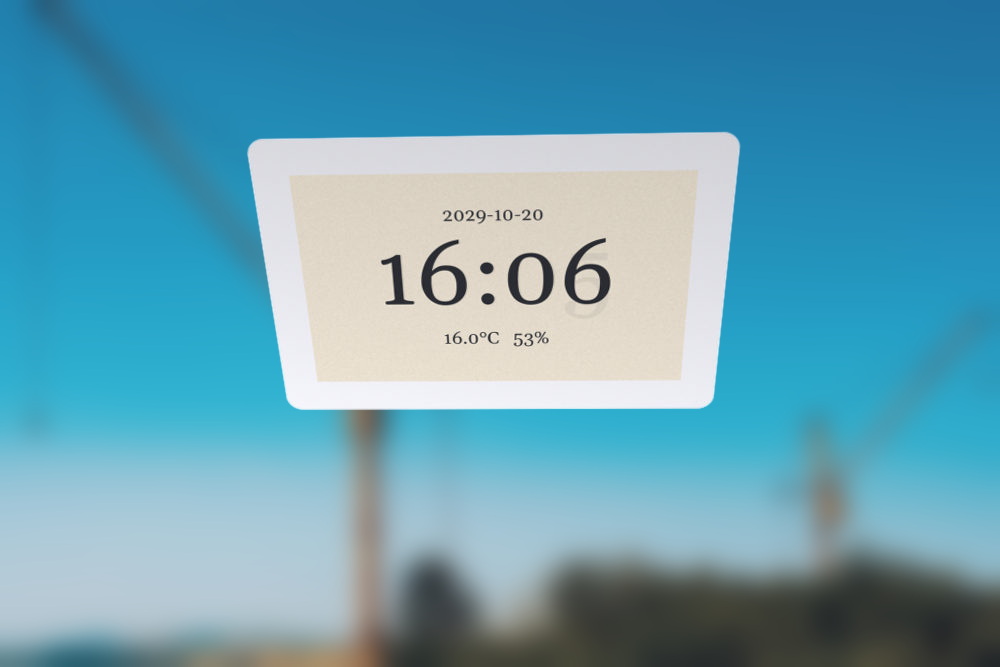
16:06
